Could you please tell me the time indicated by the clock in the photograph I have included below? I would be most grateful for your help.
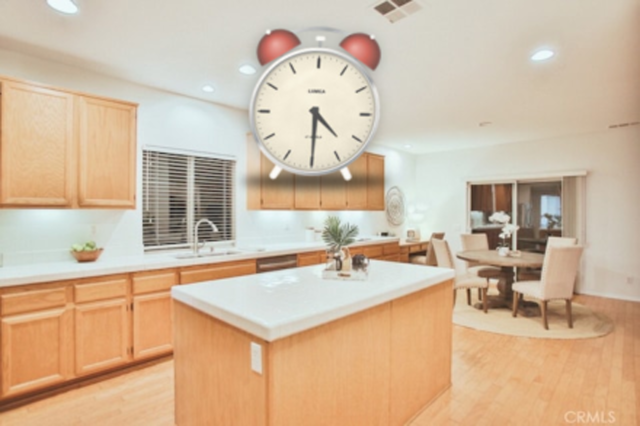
4:30
